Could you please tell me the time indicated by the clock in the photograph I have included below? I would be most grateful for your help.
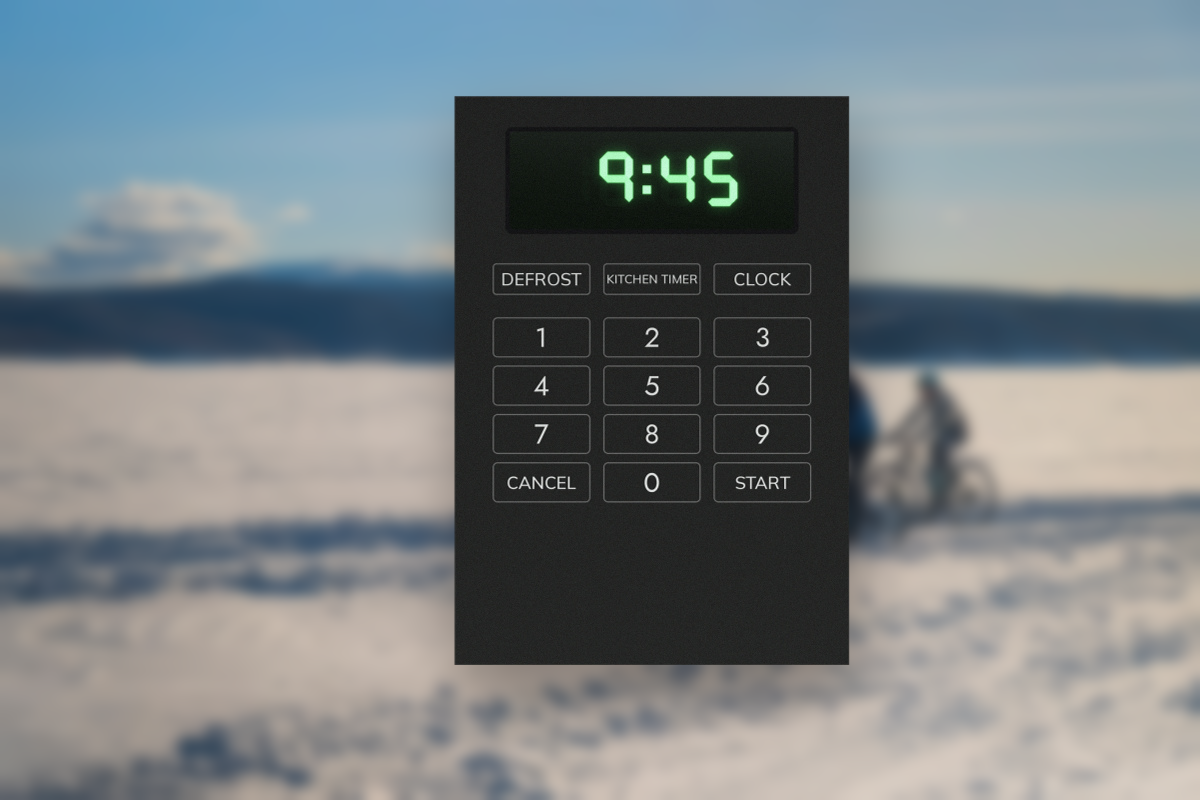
9:45
